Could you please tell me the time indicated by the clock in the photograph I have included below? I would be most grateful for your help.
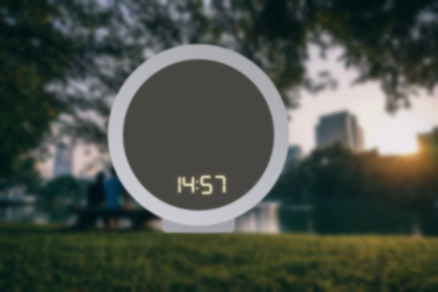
14:57
